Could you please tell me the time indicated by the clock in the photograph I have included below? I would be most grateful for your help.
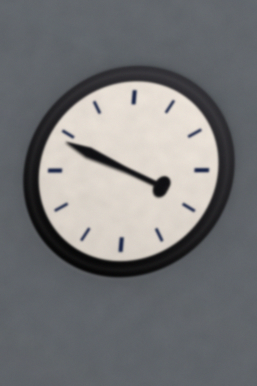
3:49
